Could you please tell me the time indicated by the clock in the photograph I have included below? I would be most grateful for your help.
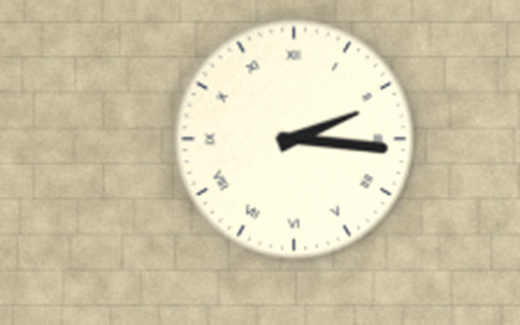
2:16
